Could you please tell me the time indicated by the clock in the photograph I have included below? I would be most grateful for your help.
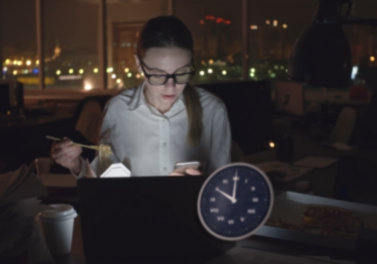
10:00
